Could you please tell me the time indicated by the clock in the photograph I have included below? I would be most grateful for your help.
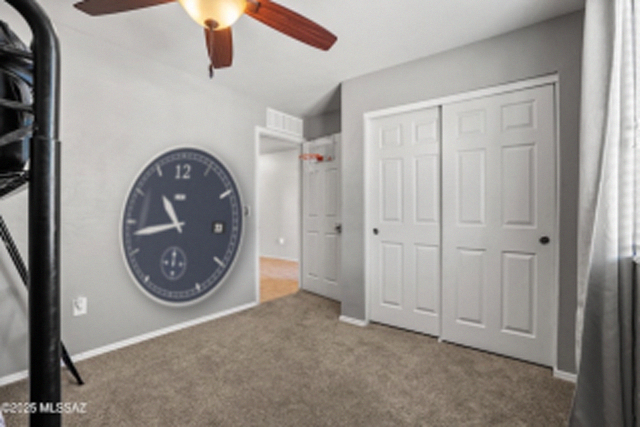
10:43
